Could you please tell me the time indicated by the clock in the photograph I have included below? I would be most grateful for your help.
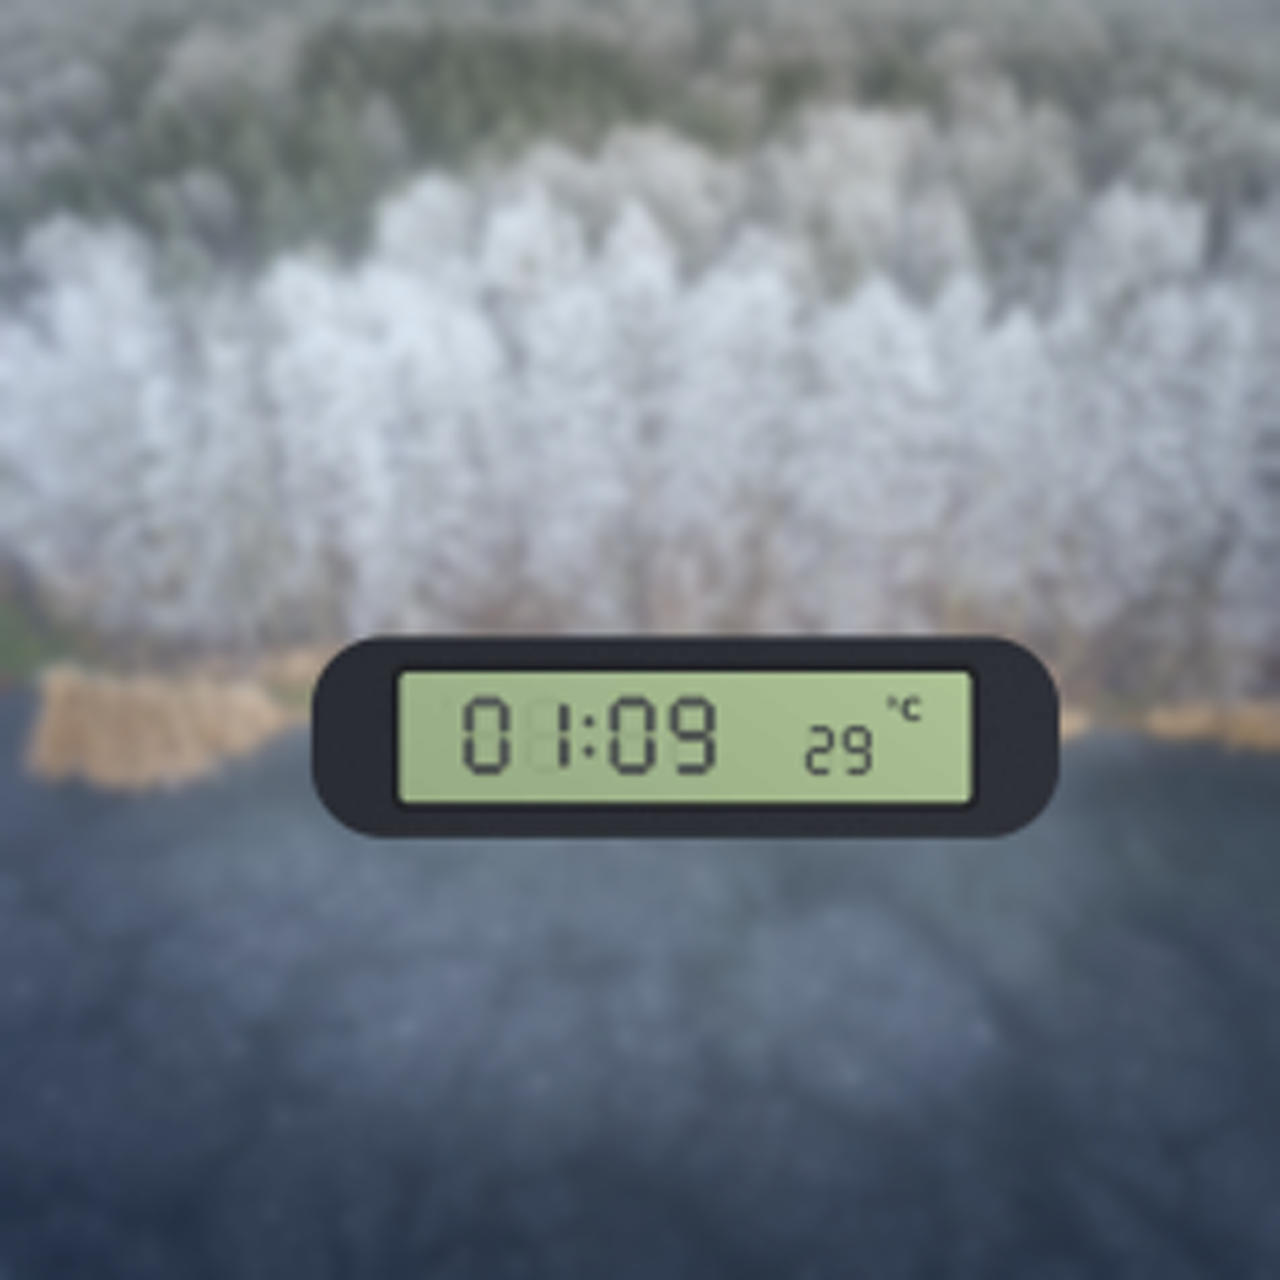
1:09
